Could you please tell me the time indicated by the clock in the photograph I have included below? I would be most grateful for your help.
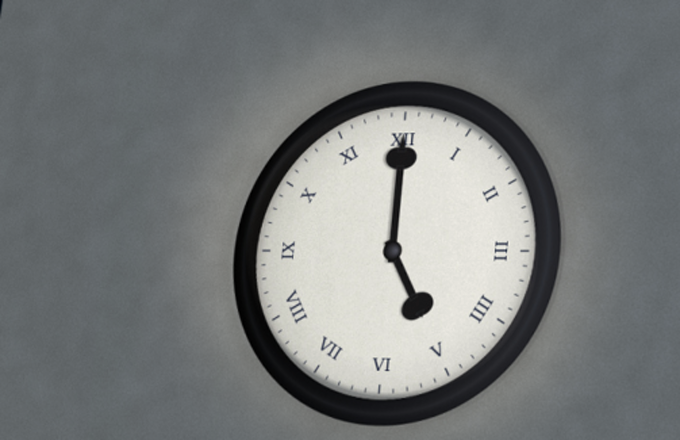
5:00
